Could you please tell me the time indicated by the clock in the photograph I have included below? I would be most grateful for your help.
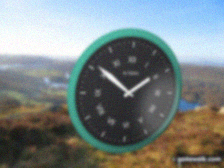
1:51
